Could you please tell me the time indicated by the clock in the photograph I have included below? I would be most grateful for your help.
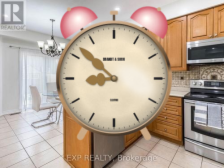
8:52
